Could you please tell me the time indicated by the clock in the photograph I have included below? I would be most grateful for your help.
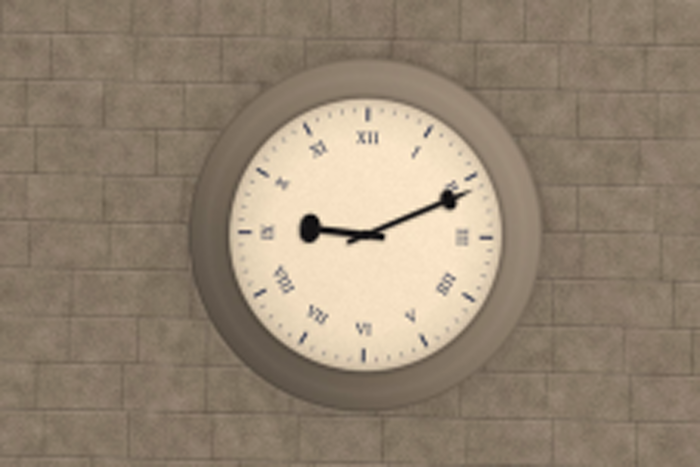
9:11
